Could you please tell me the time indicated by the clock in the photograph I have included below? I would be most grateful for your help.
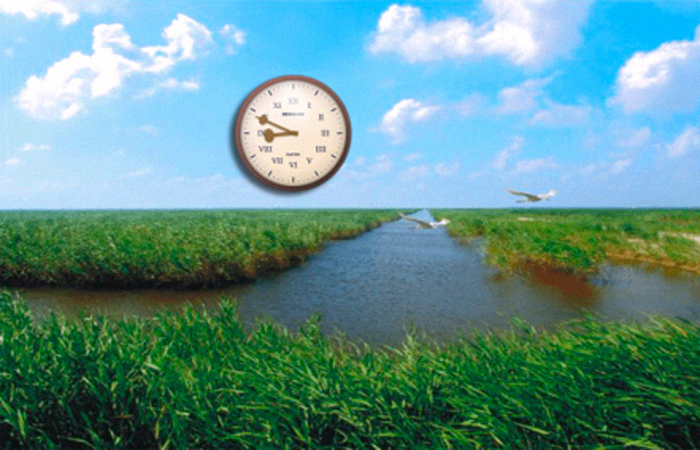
8:49
